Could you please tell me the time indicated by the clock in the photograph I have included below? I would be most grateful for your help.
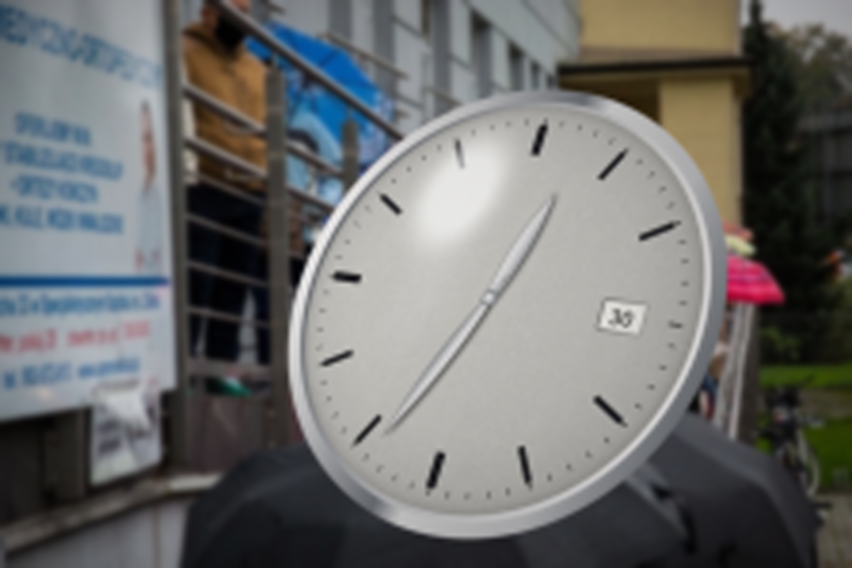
12:34
